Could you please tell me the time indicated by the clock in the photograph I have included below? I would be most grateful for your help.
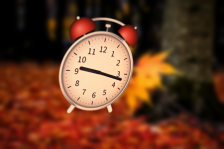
9:17
